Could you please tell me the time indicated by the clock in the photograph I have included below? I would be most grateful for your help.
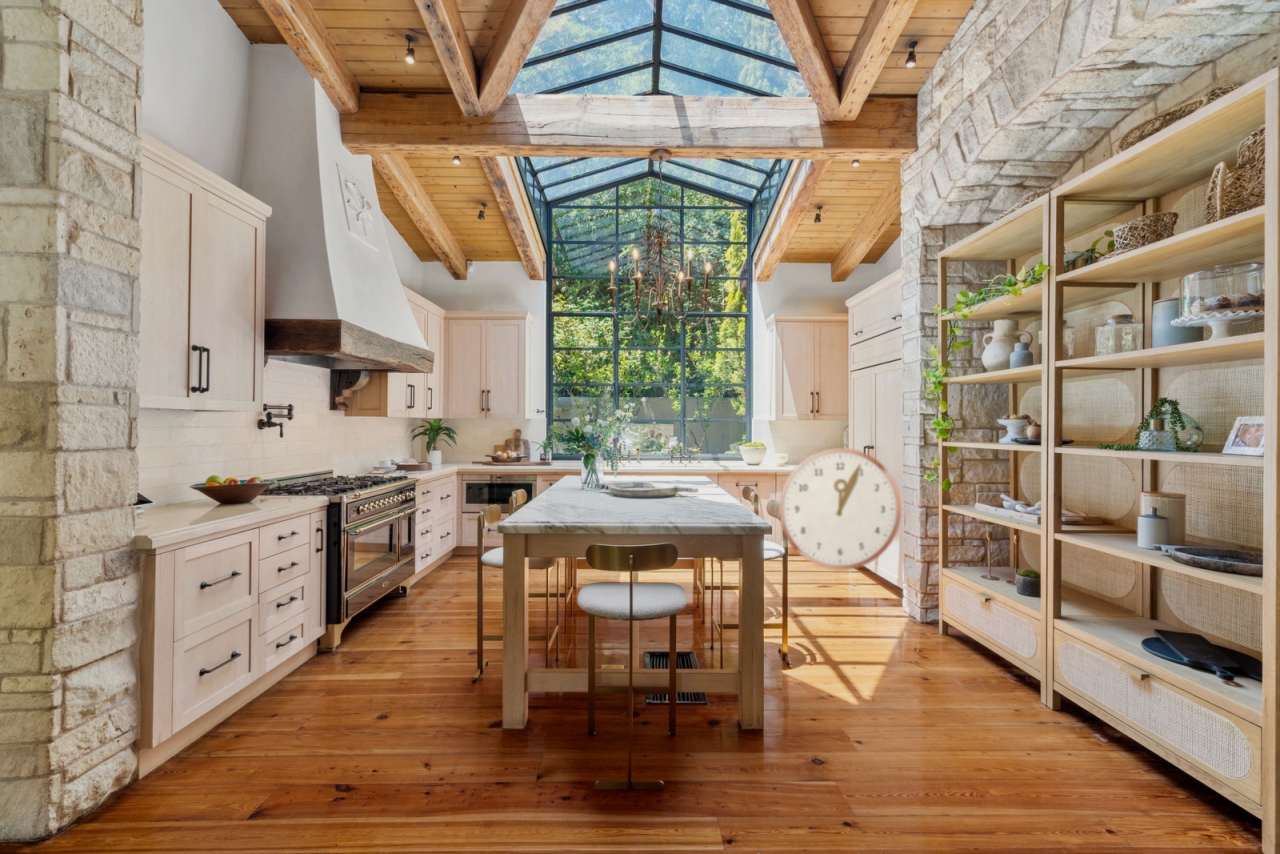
12:04
